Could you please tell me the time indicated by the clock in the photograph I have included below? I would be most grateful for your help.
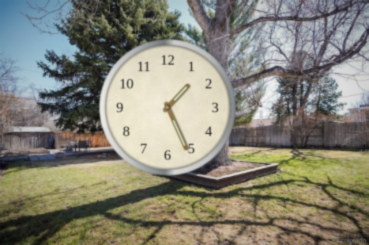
1:26
